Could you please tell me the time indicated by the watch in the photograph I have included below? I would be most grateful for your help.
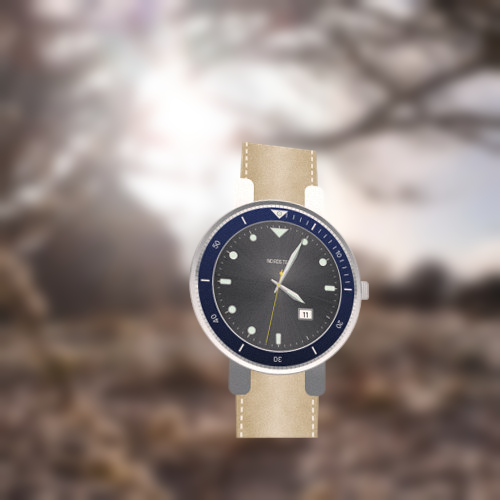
4:04:32
